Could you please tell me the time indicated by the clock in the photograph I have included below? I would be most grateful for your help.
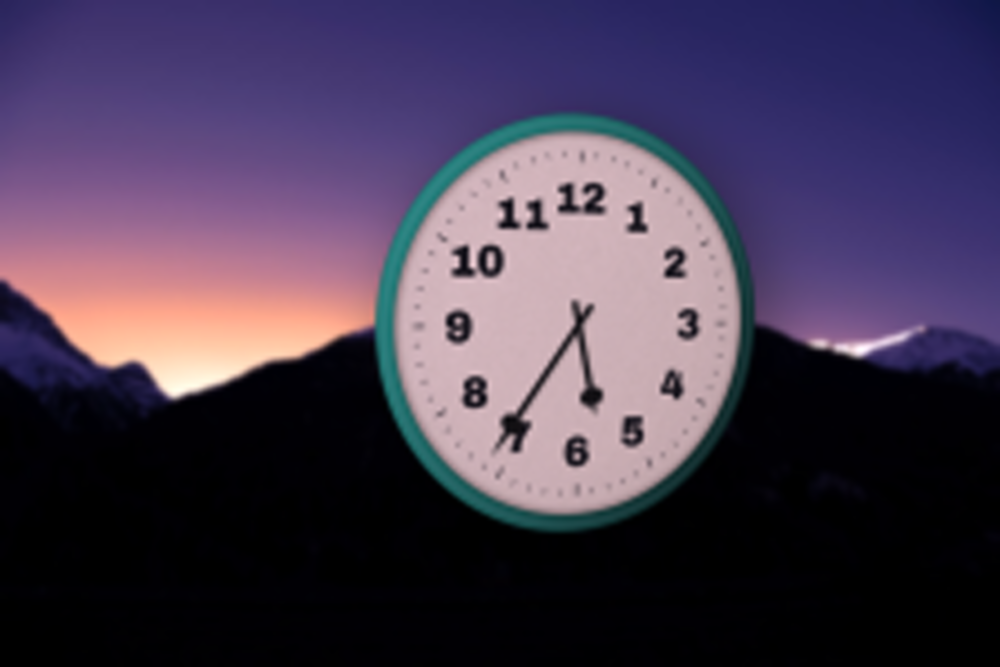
5:36
